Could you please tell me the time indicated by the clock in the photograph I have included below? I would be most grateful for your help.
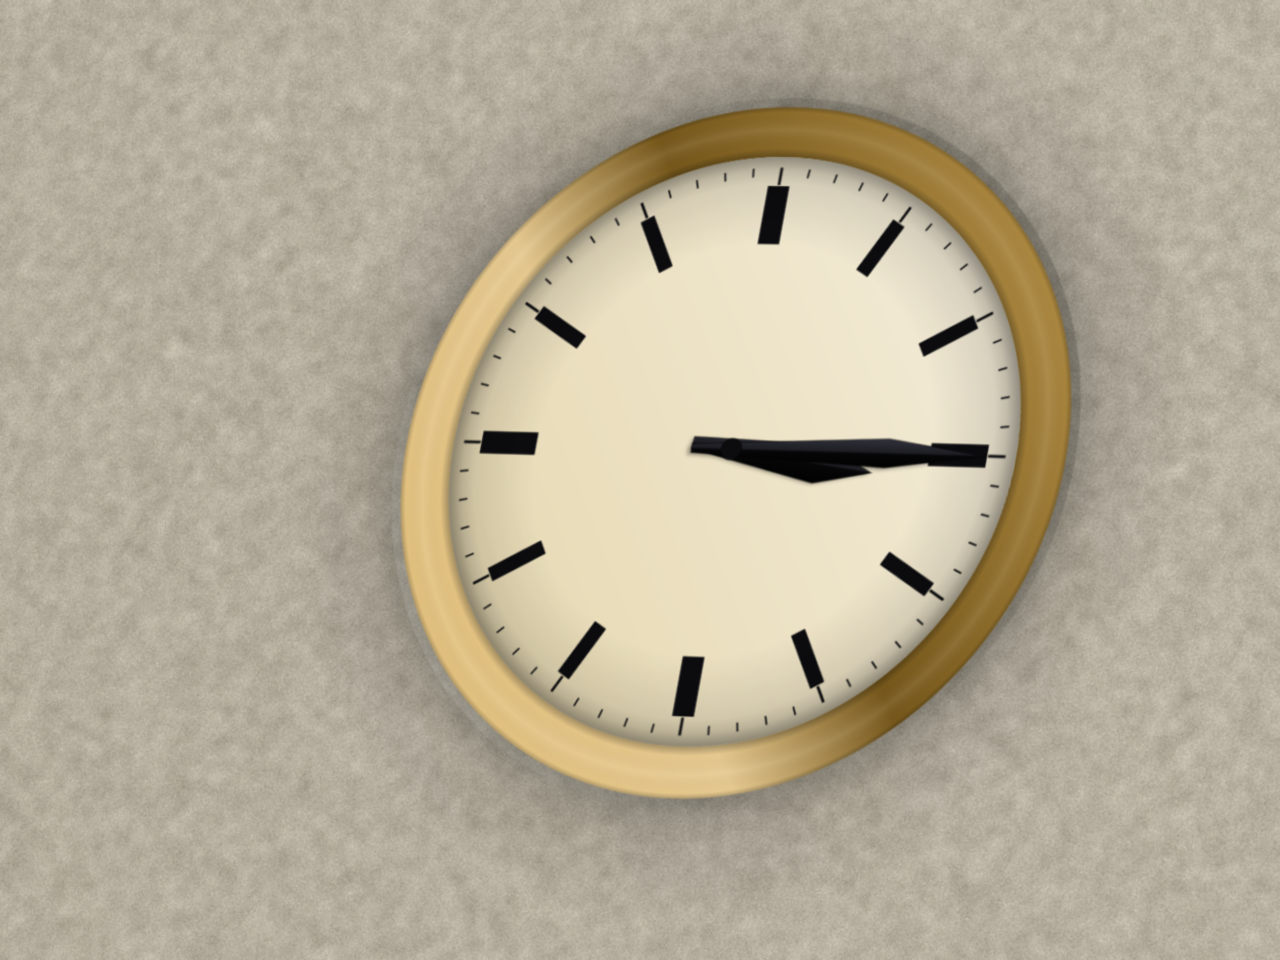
3:15
